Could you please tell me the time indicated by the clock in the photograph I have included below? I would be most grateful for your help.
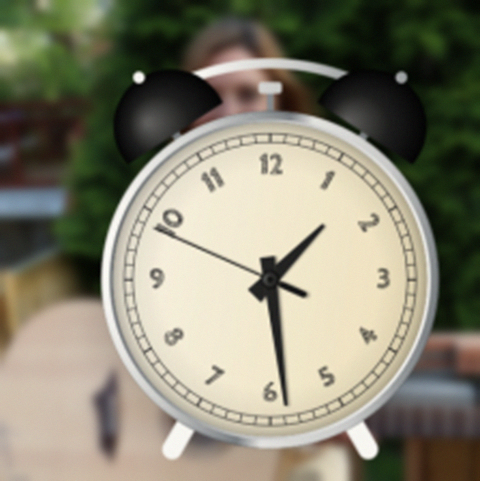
1:28:49
